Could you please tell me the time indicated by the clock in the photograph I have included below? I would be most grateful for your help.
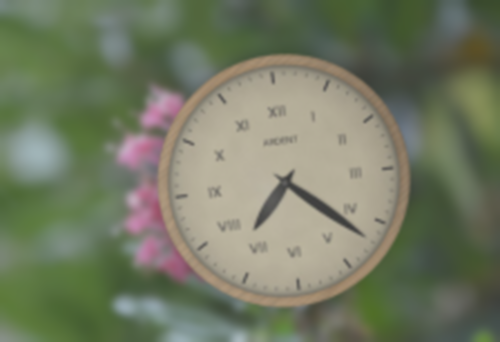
7:22
